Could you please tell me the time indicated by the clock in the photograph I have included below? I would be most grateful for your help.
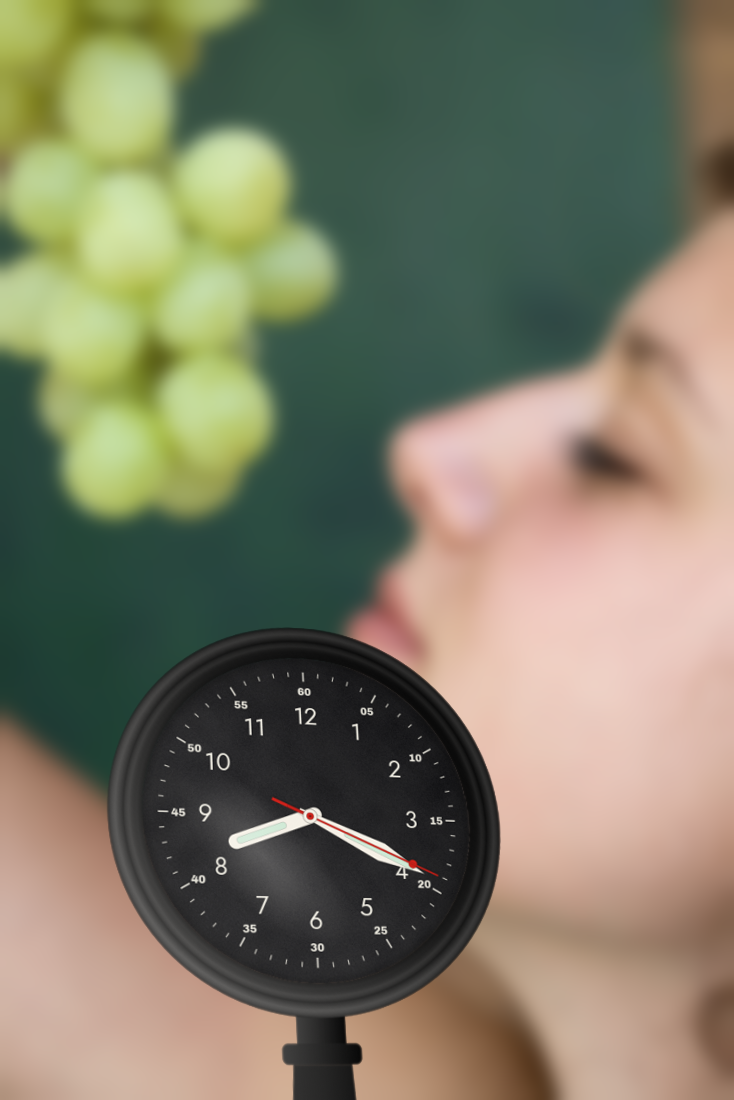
8:19:19
